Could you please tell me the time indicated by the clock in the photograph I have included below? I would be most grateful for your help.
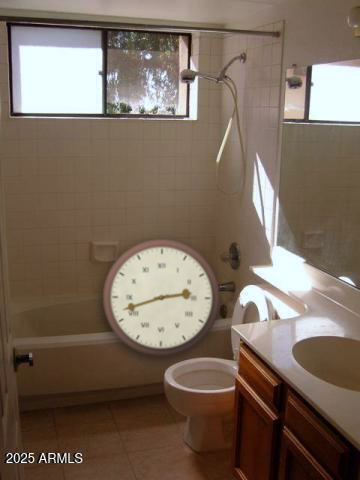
2:42
